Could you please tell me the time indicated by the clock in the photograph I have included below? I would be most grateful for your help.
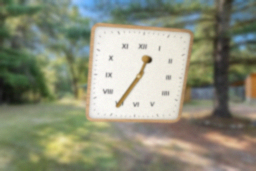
12:35
